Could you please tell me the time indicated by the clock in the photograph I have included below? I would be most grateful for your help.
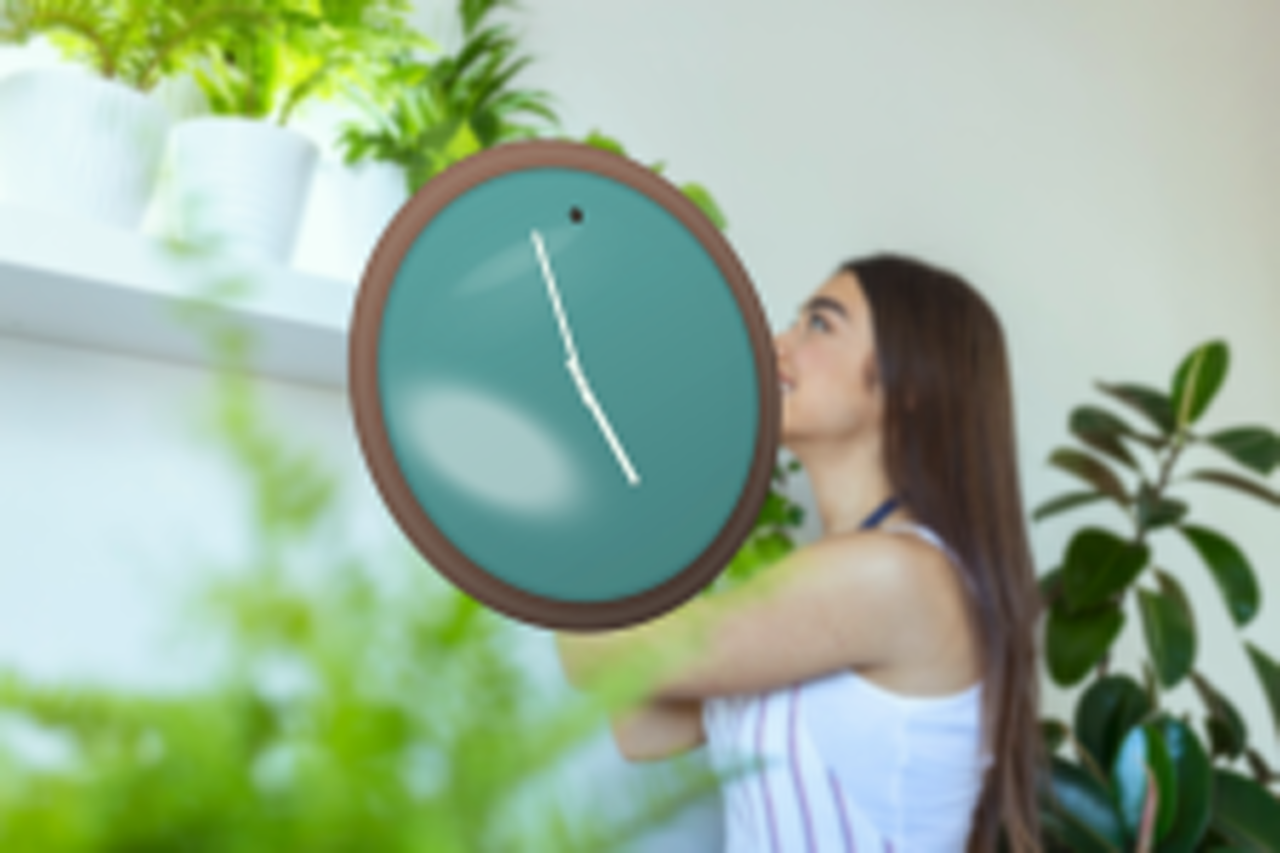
4:57
